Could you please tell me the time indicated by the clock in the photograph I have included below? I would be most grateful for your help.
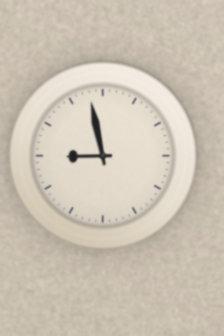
8:58
